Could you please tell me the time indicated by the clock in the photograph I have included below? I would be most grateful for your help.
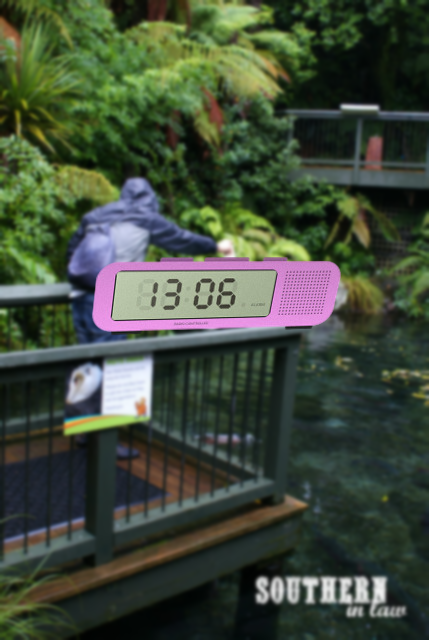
13:06
